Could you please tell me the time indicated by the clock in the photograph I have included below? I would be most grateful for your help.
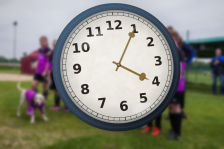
4:05
